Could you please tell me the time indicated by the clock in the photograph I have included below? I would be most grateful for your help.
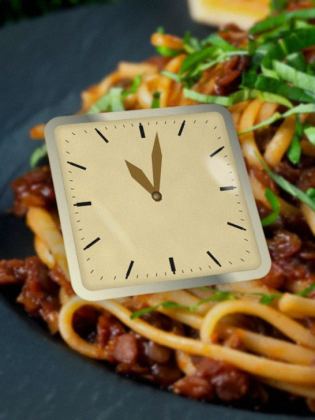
11:02
